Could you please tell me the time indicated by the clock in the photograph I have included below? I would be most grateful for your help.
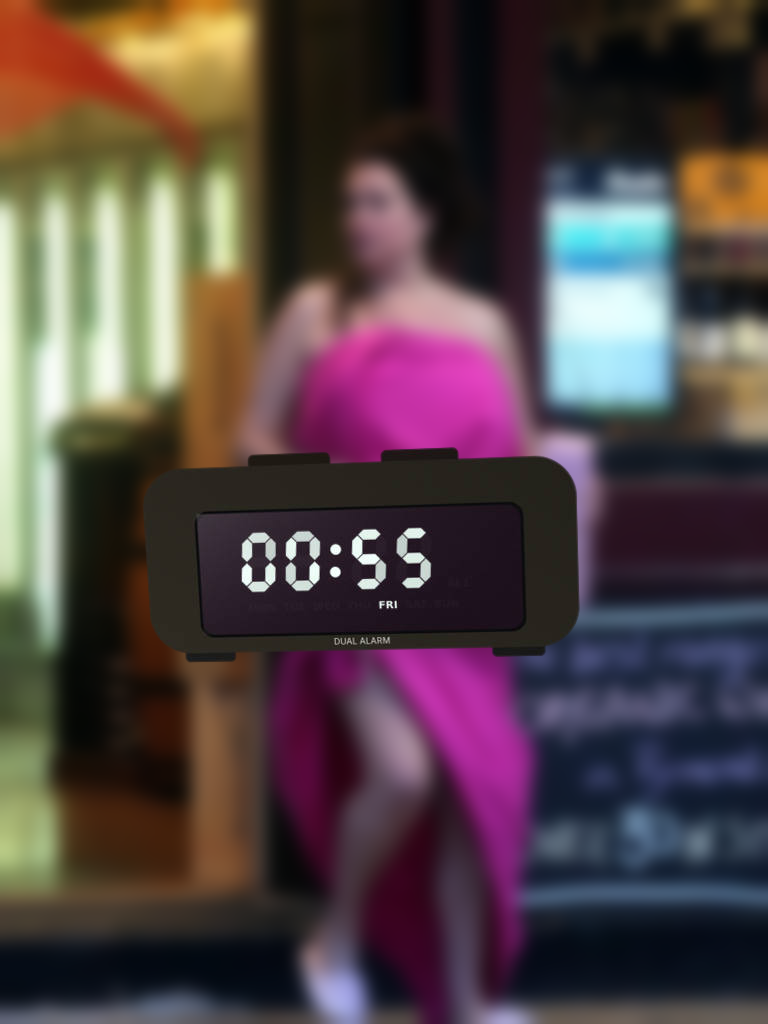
0:55
